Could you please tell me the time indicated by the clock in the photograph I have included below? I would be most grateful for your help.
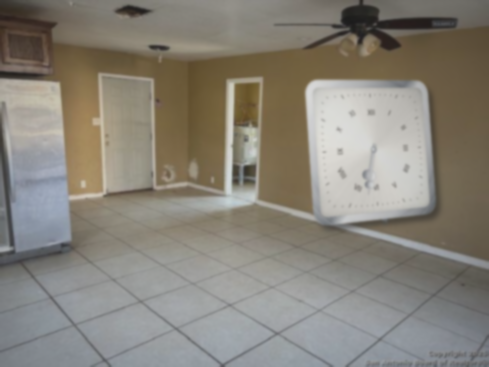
6:32
